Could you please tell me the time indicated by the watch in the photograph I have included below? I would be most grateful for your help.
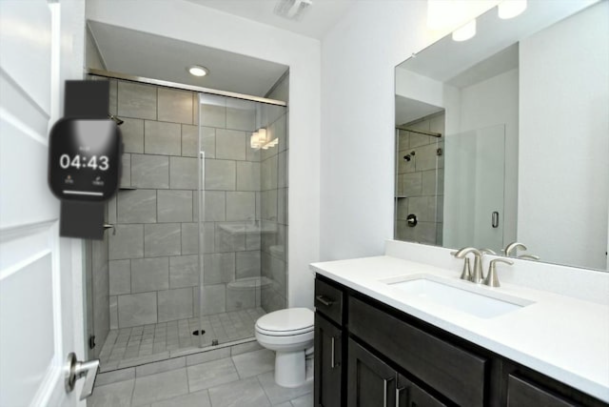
4:43
